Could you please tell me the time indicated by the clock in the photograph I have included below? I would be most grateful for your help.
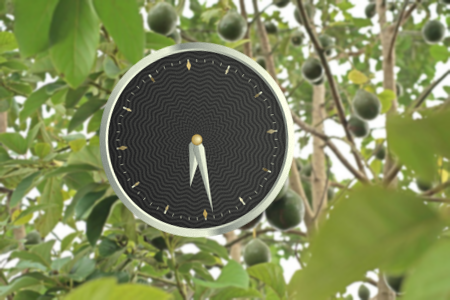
6:29
